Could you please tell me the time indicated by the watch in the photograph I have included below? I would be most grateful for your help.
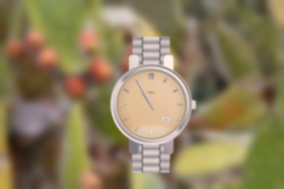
10:55
